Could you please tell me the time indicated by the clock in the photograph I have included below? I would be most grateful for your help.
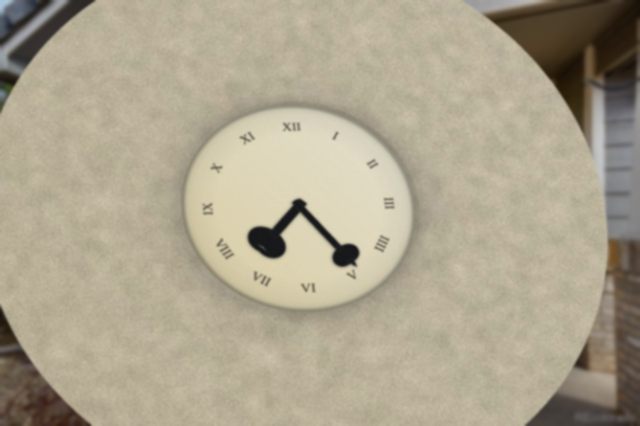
7:24
